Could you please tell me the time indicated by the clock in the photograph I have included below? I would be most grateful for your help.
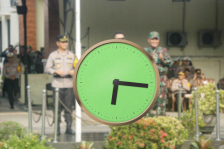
6:16
